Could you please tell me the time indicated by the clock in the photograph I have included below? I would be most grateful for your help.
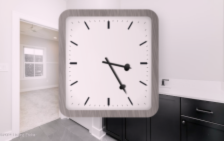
3:25
